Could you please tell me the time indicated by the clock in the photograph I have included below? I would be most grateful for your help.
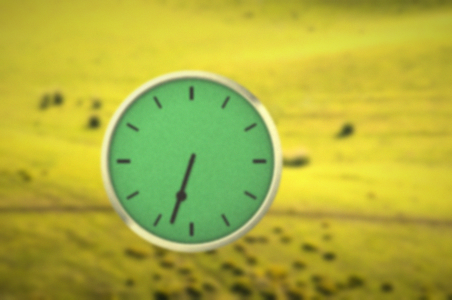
6:33
